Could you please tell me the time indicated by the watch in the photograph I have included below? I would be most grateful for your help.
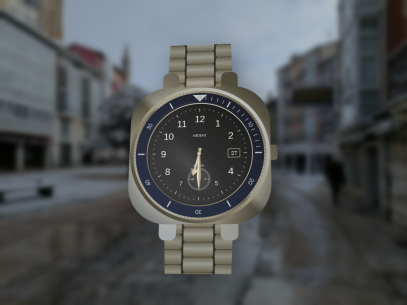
6:30
